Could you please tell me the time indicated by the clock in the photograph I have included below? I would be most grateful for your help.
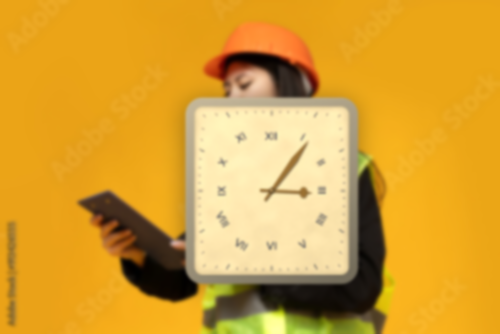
3:06
